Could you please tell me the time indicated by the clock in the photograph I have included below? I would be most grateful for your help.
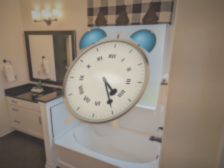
4:25
